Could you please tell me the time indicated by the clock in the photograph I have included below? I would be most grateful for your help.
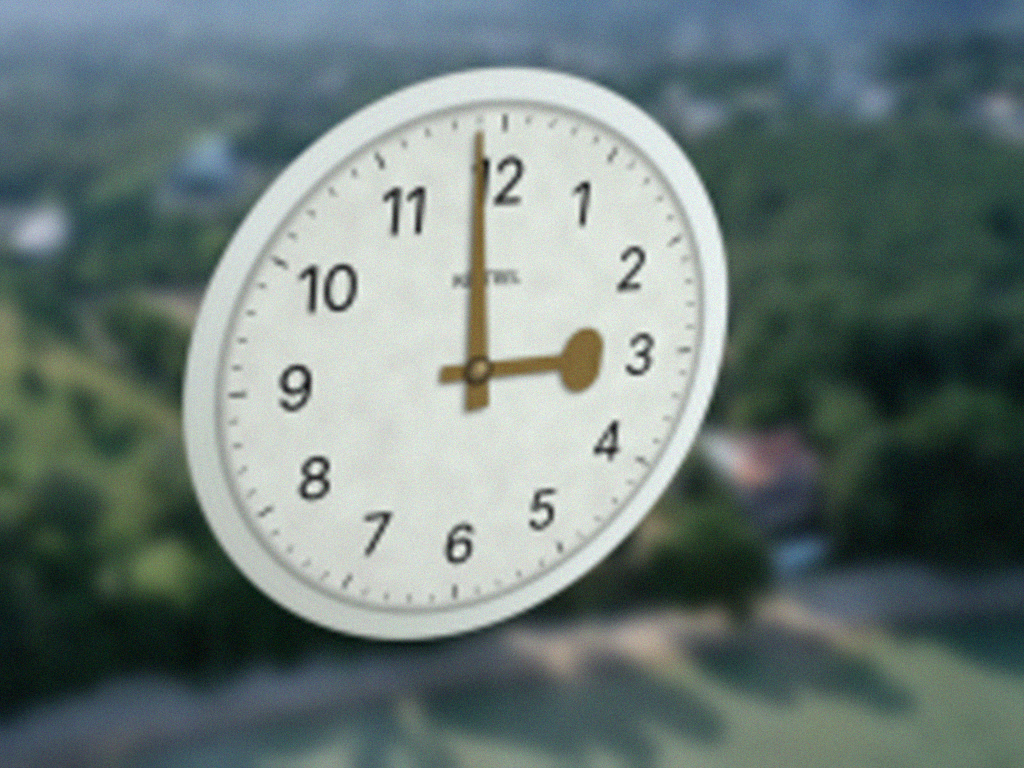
2:59
